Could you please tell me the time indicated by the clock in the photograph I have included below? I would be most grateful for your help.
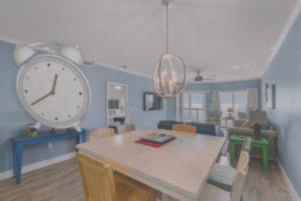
12:40
